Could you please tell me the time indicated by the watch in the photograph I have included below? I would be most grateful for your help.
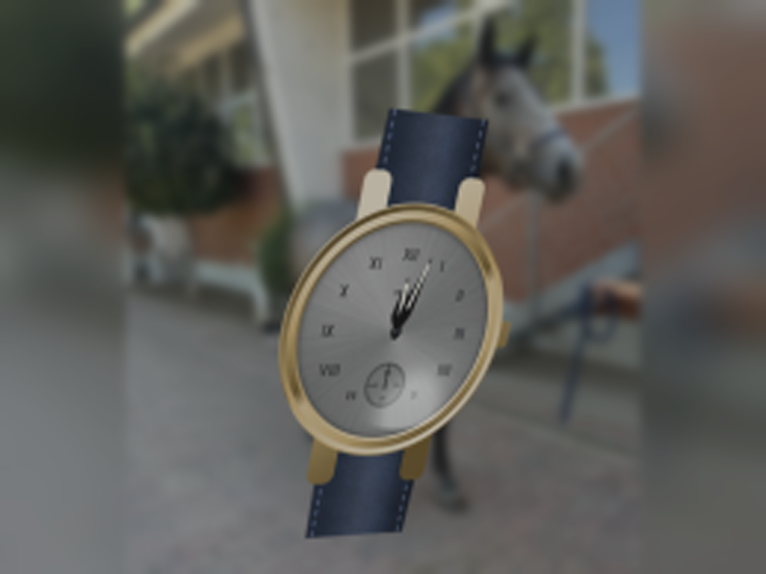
12:03
